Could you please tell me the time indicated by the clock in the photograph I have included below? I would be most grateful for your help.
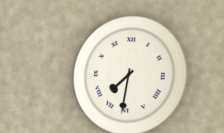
7:31
